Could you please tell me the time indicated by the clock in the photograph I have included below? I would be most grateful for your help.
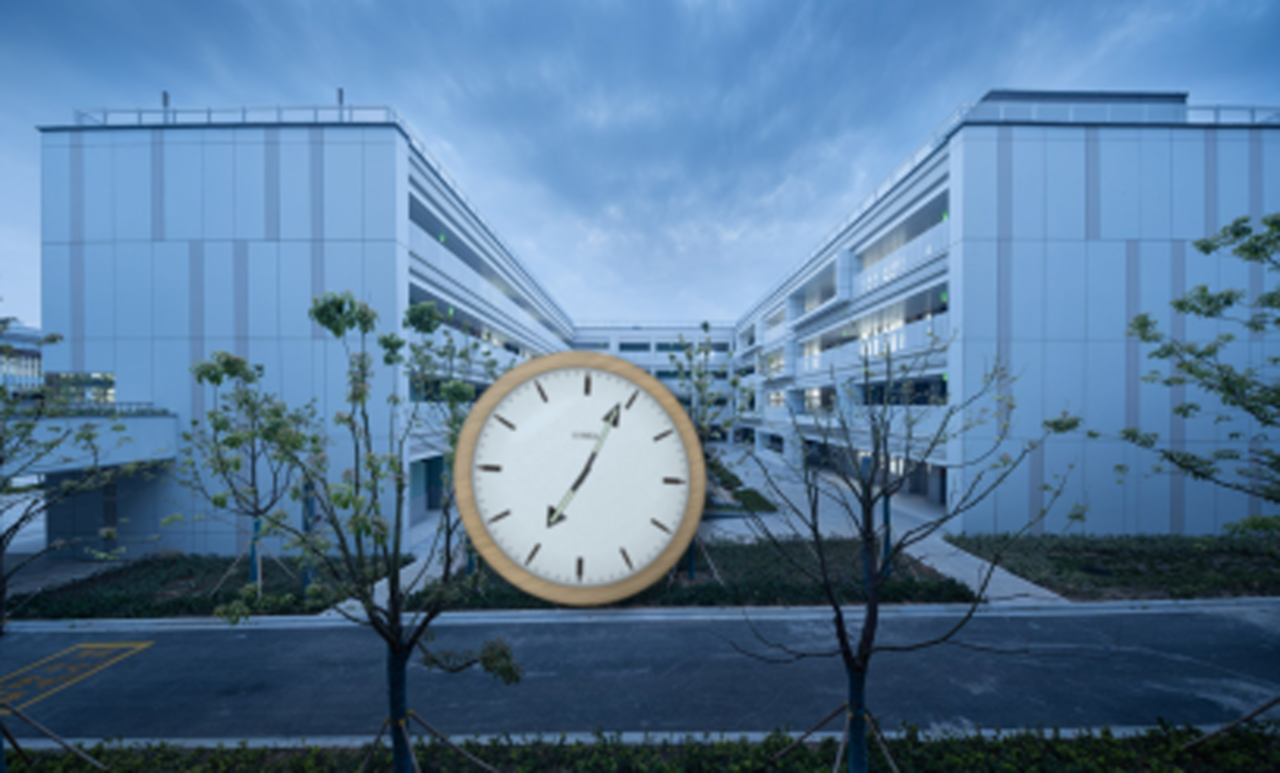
7:04
